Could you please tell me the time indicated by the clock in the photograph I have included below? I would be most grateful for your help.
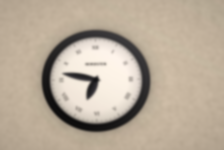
6:47
